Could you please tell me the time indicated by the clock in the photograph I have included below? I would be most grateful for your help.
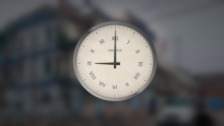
9:00
